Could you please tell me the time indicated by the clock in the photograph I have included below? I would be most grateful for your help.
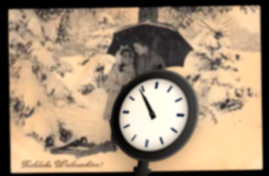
10:54
